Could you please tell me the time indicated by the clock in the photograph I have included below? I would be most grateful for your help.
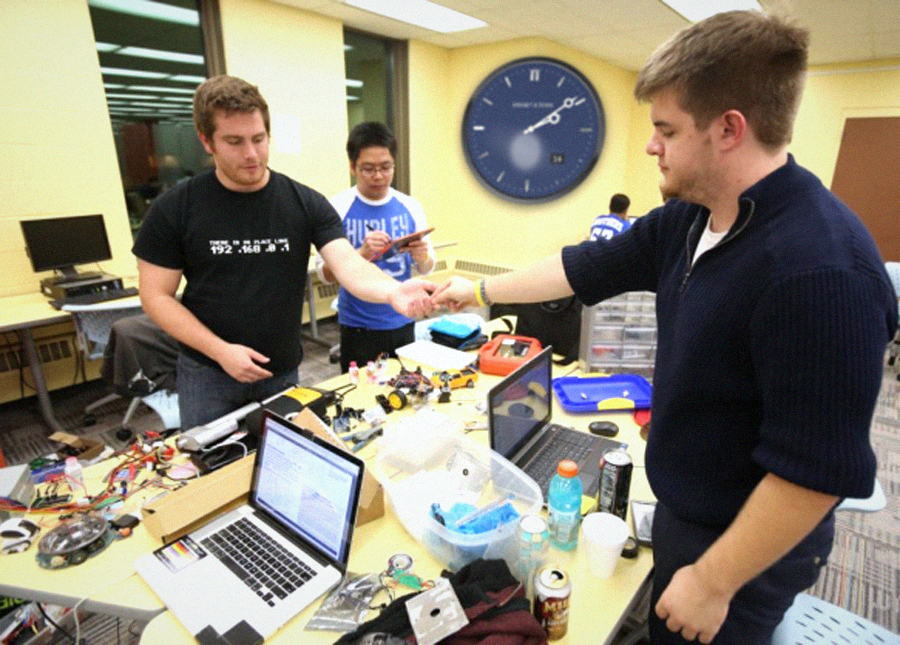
2:09
